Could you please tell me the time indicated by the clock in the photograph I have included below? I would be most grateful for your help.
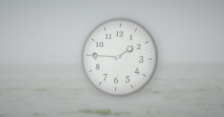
1:45
